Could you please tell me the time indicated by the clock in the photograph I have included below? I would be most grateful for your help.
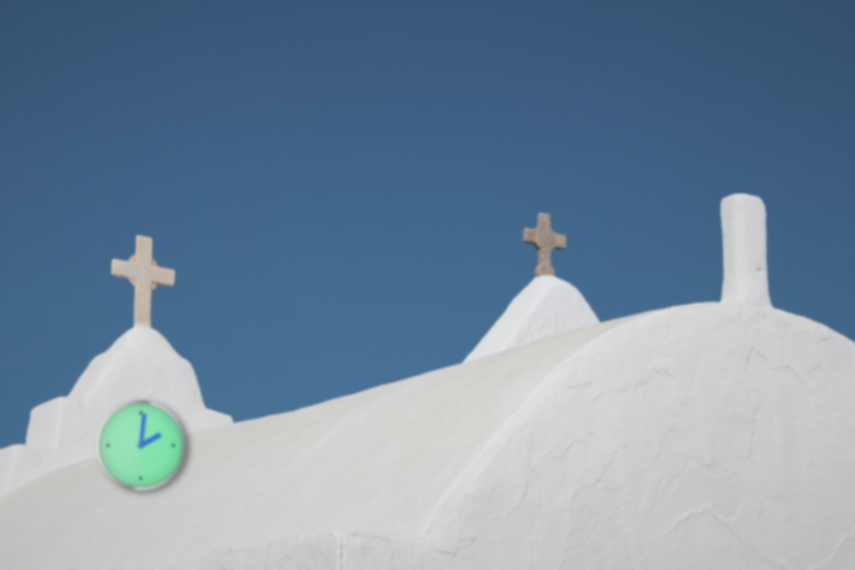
2:01
